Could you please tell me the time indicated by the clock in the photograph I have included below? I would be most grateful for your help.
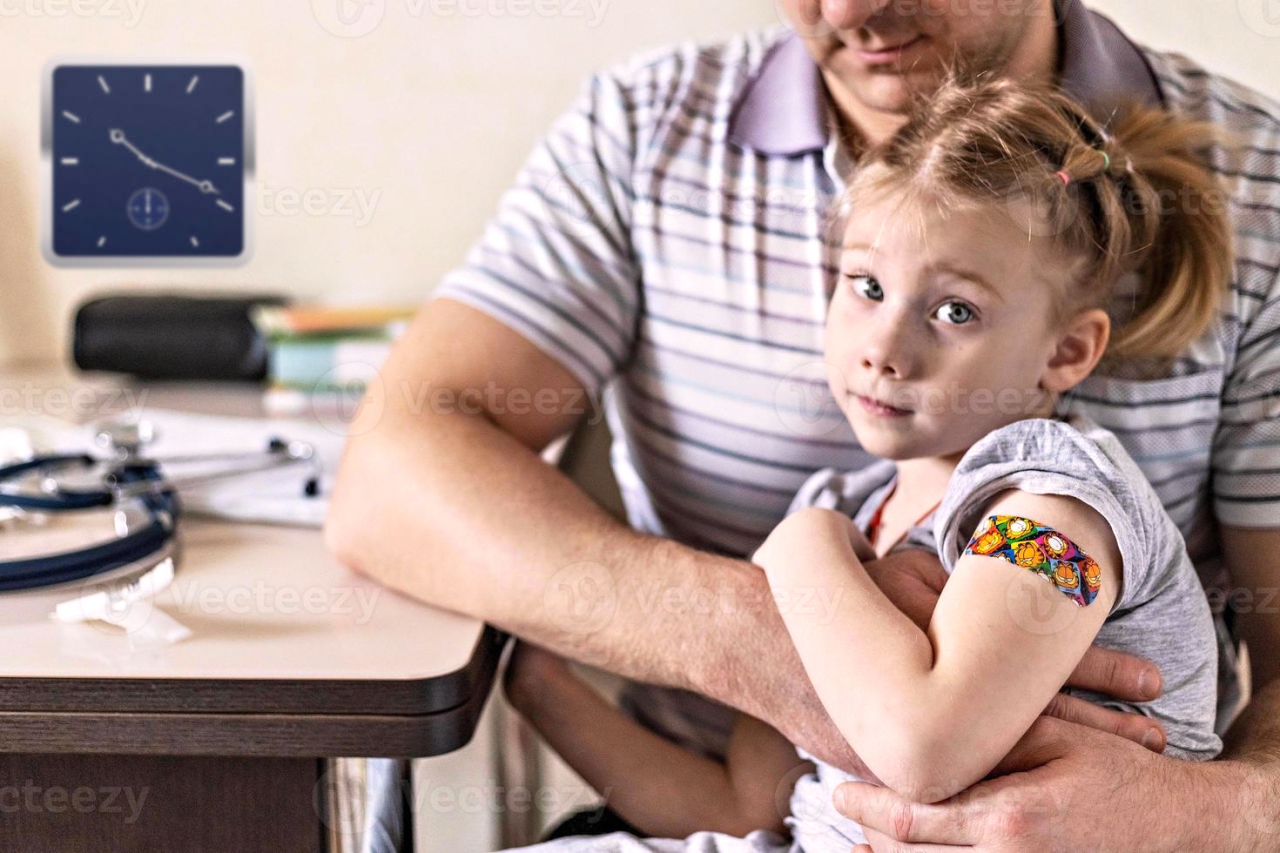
10:19
